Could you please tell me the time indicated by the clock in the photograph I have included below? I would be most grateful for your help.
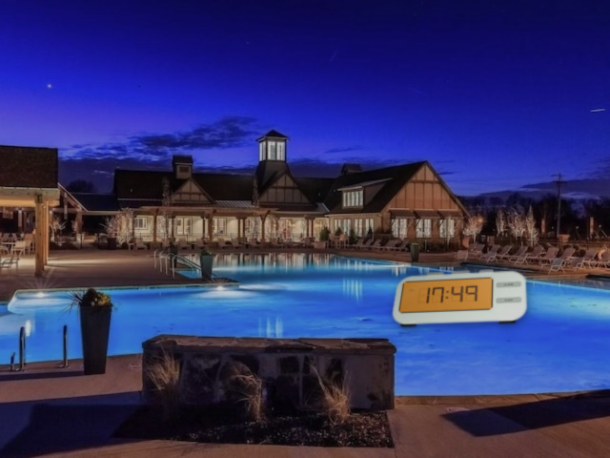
17:49
